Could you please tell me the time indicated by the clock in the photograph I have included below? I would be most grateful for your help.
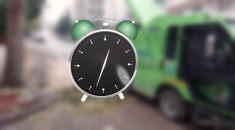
12:33
